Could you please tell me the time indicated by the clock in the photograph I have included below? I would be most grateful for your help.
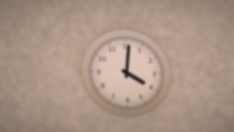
4:01
